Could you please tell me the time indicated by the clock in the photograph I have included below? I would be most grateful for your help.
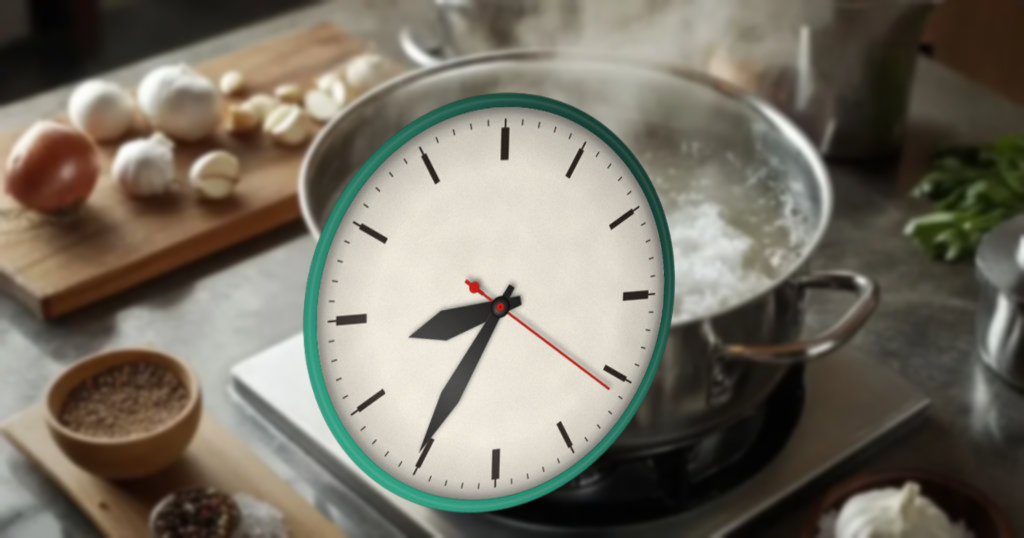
8:35:21
